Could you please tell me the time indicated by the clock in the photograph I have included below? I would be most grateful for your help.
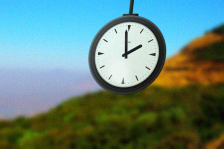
1:59
